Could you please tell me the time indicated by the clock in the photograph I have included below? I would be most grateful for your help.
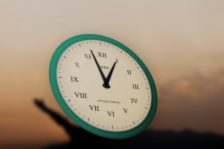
12:57
